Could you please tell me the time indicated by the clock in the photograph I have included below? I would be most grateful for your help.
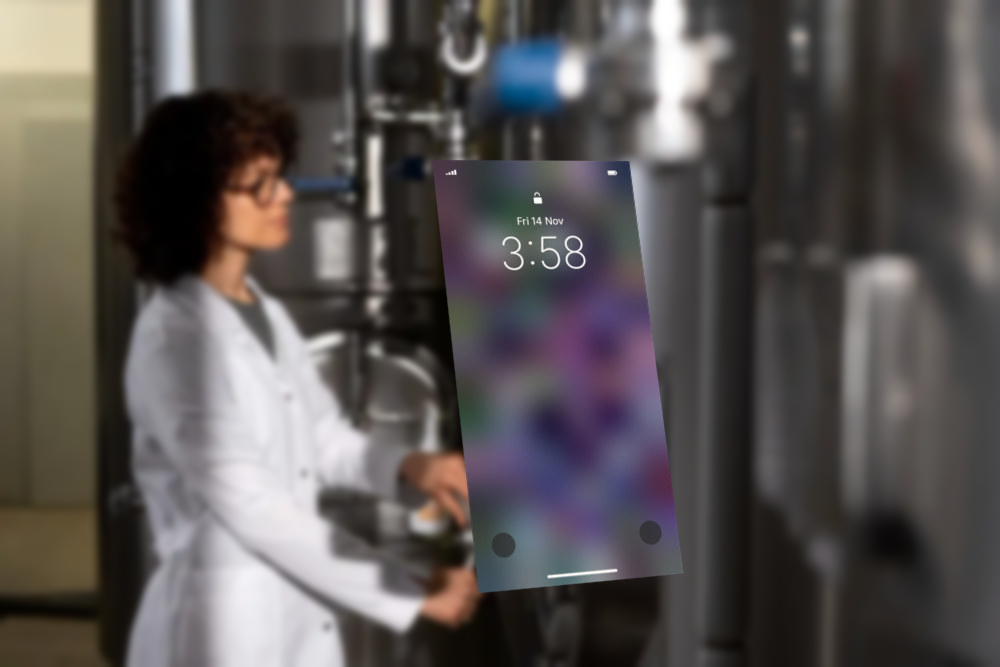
3:58
